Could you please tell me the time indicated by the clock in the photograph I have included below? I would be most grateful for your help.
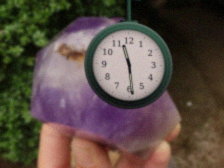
11:29
